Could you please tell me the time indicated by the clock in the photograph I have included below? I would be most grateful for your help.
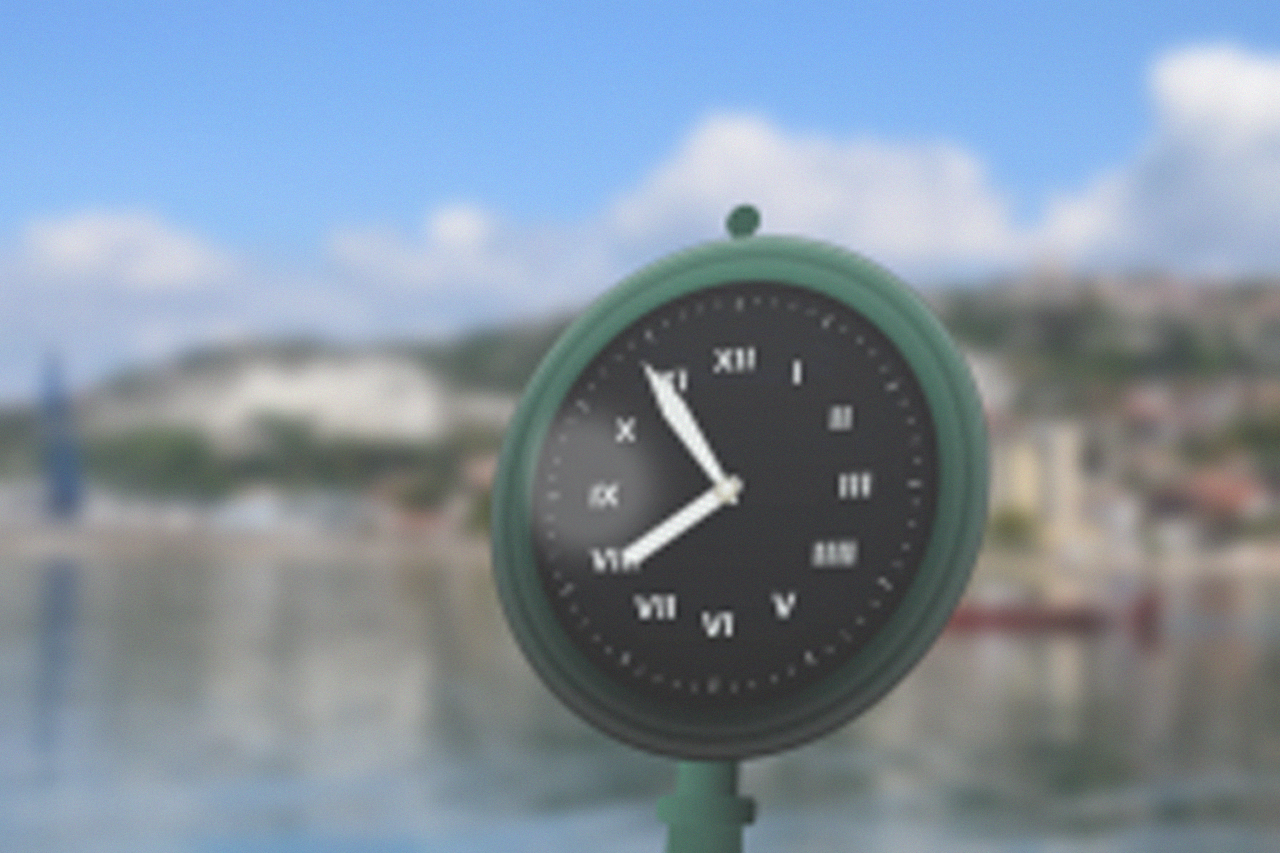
7:54
